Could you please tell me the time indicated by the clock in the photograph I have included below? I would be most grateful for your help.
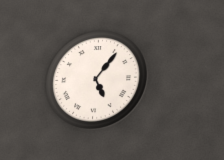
5:06
